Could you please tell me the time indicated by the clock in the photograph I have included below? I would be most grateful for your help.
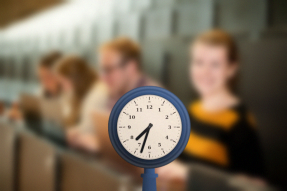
7:33
